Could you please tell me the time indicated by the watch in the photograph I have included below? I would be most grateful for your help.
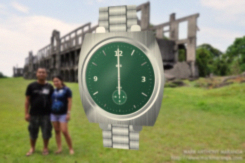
6:00
